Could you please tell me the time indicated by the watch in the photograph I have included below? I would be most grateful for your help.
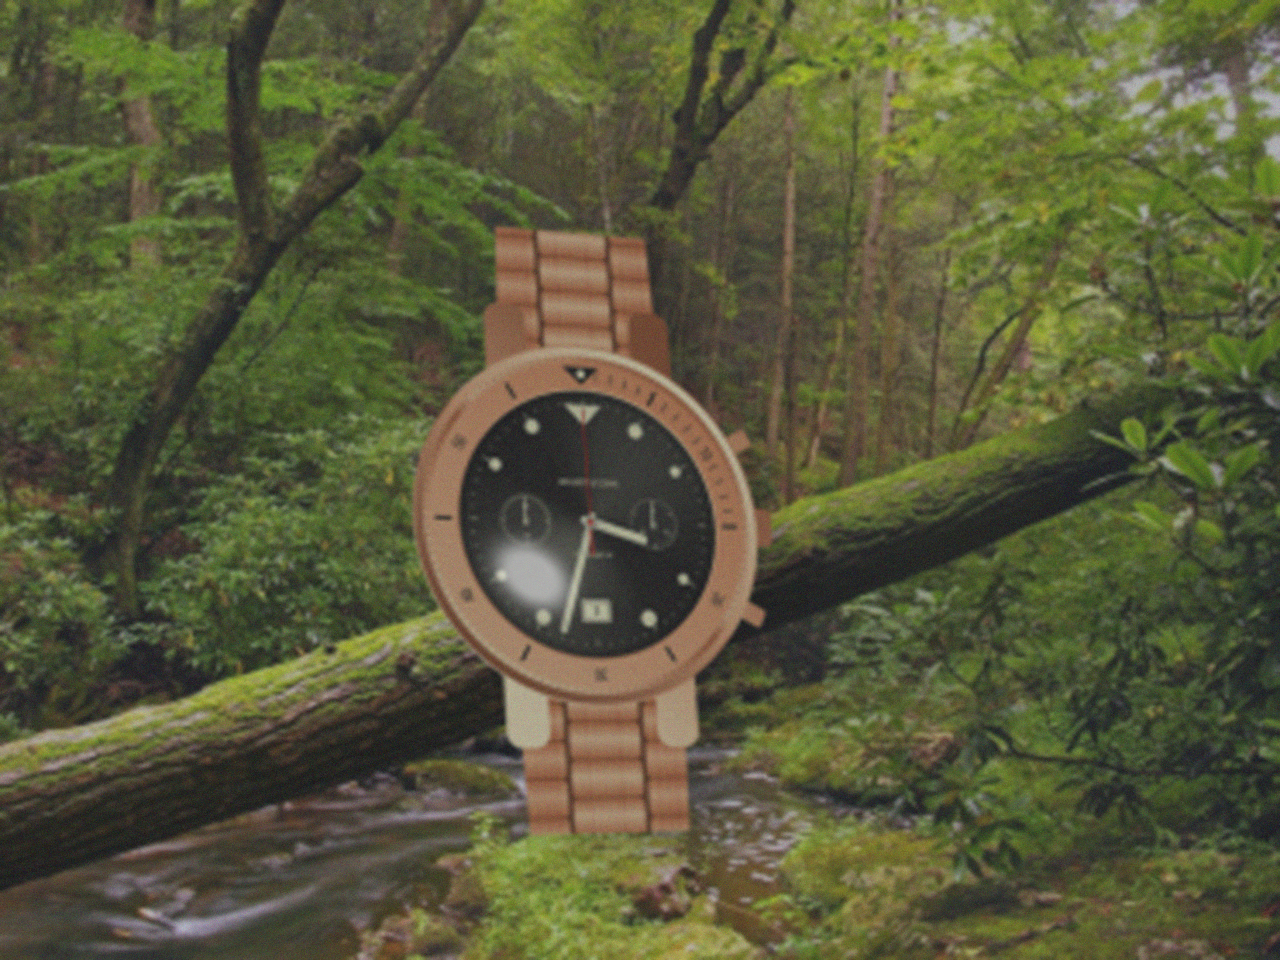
3:33
